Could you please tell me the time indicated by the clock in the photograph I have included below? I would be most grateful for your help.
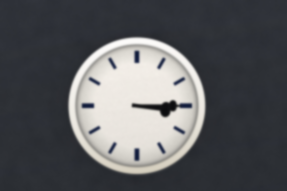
3:15
